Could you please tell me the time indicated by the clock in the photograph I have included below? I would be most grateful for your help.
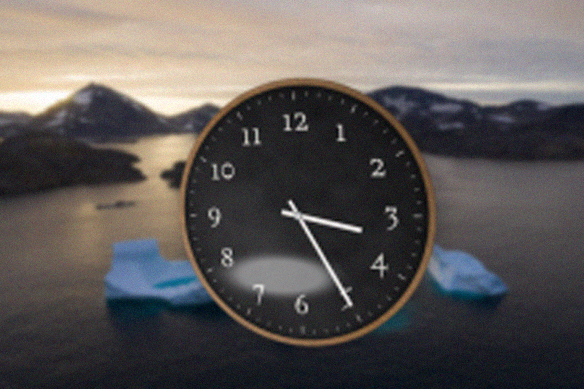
3:25
